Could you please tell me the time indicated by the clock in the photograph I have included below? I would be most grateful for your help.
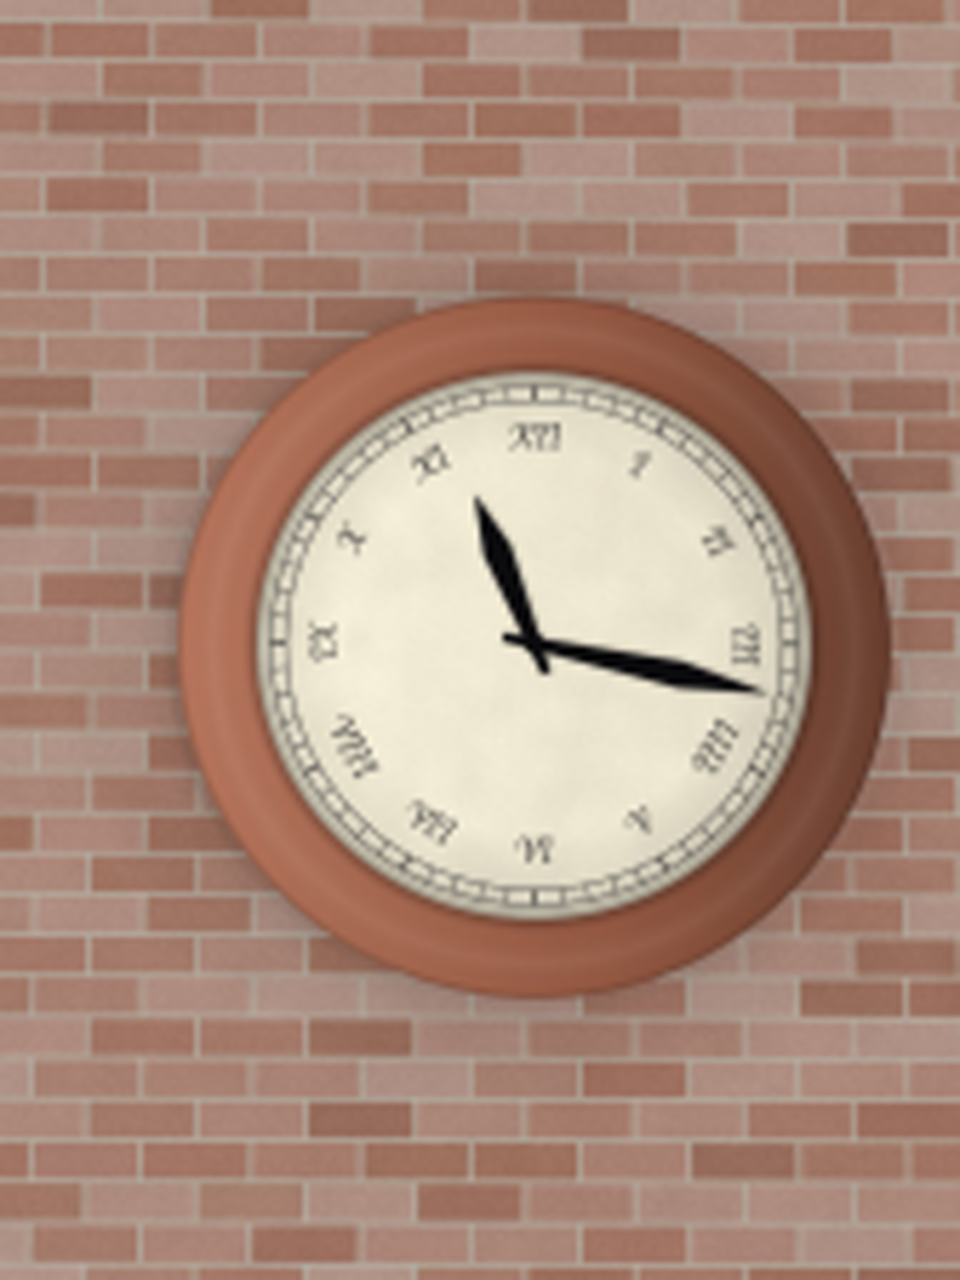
11:17
